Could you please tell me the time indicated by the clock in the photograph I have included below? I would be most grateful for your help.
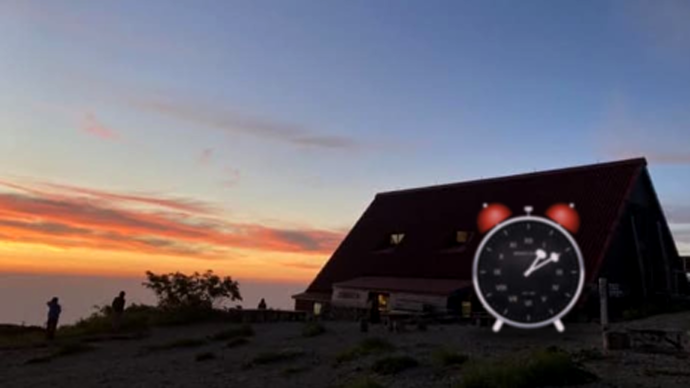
1:10
